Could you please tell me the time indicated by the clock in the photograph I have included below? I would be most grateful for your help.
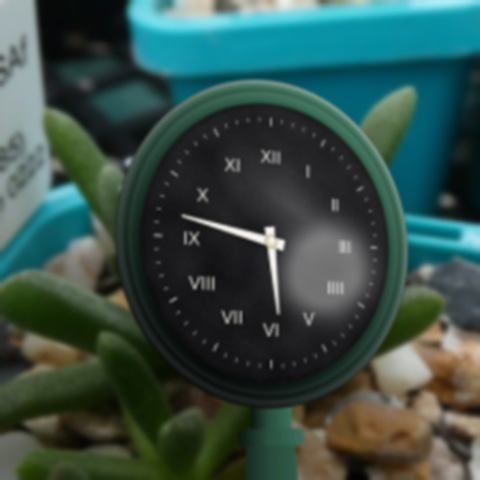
5:47
